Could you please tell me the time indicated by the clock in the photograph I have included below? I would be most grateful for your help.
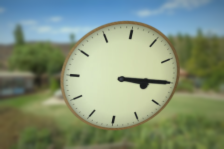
3:15
